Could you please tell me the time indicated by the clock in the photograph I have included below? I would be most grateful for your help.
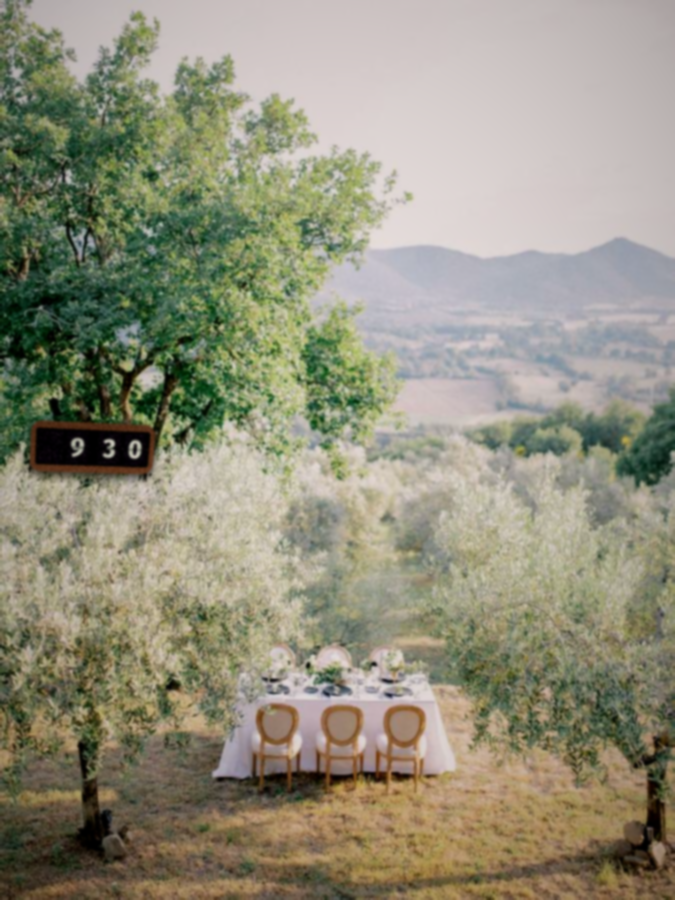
9:30
